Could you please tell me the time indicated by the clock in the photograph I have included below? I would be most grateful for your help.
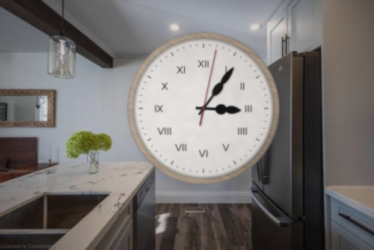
3:06:02
